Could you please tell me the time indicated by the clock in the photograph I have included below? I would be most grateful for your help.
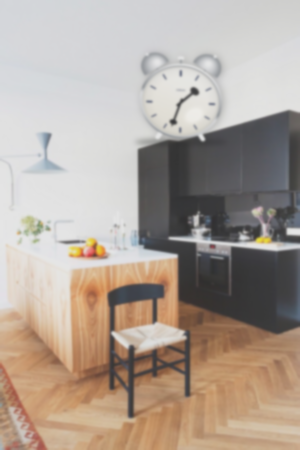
1:33
